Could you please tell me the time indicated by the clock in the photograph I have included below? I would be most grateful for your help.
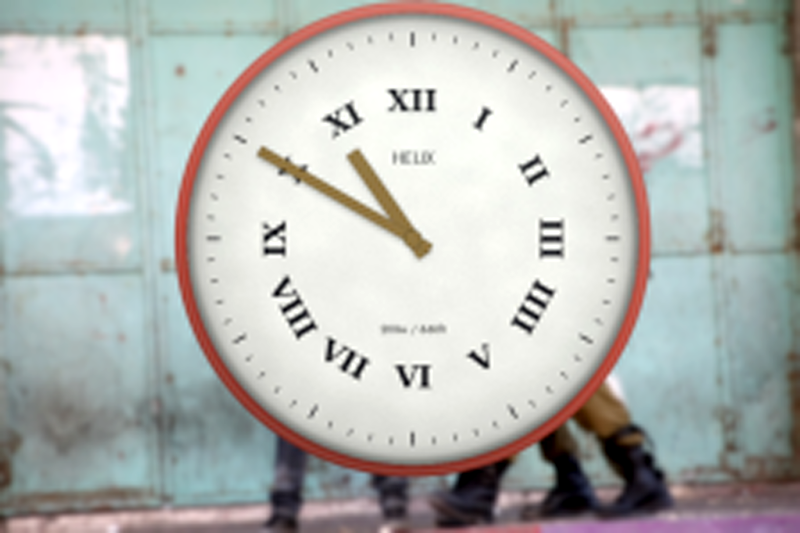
10:50
